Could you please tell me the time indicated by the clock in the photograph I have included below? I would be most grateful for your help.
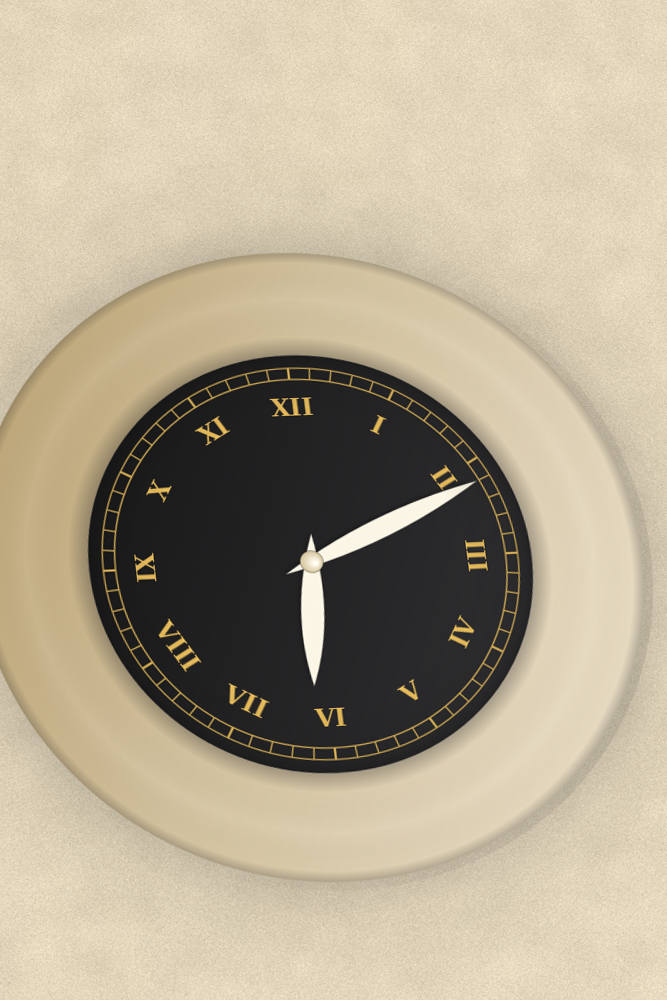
6:11
